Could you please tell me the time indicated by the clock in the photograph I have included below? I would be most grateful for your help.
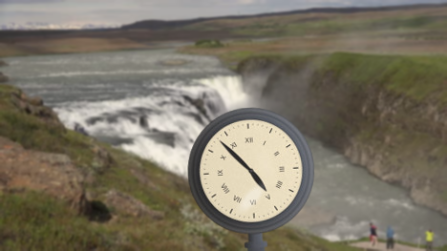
4:53
